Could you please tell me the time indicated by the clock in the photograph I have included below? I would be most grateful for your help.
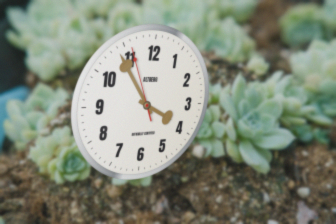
3:53:56
